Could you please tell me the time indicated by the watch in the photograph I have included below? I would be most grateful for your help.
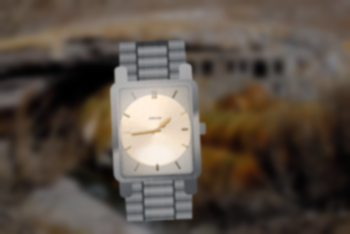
1:44
